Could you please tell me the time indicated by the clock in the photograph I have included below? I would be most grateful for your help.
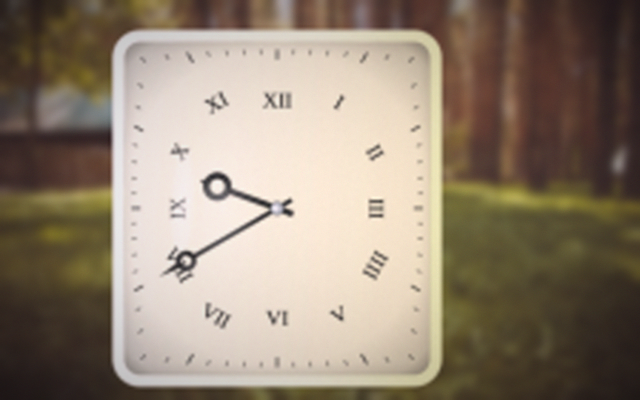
9:40
